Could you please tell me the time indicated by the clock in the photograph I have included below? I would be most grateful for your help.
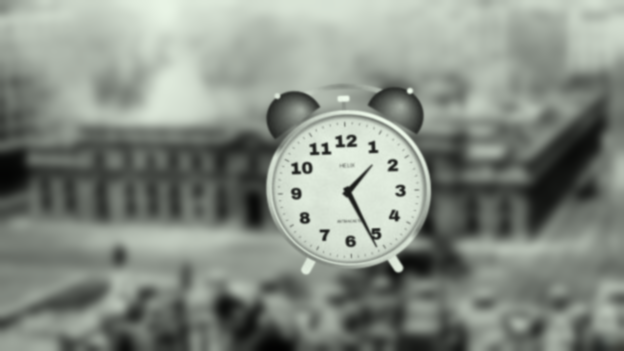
1:26
